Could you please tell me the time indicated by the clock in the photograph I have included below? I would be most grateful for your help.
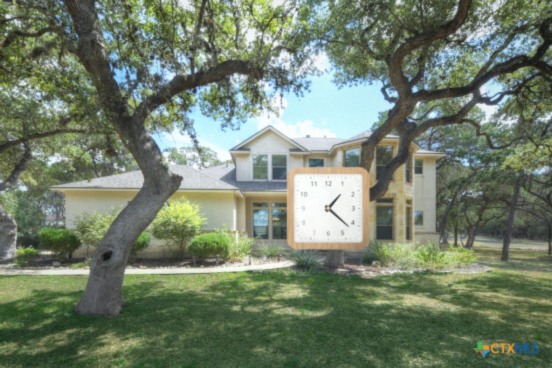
1:22
